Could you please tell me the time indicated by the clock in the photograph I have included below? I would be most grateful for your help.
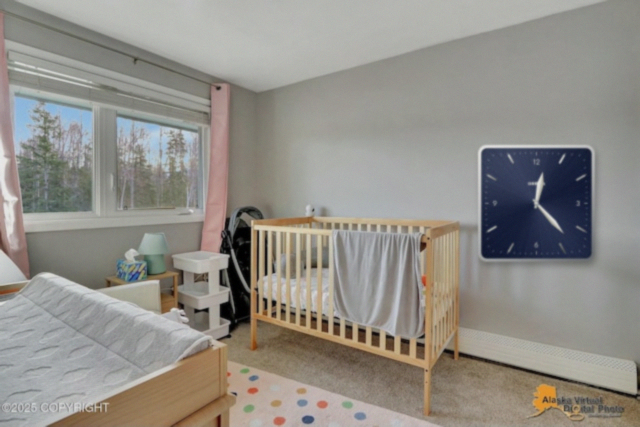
12:23
